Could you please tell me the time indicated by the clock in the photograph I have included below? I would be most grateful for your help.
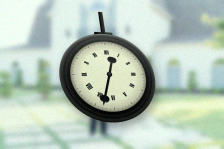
12:33
